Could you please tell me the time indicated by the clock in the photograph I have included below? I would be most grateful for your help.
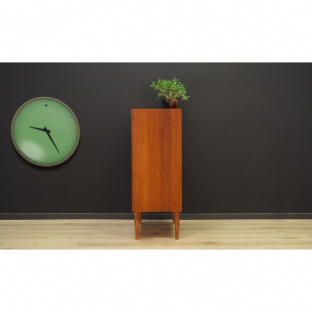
9:25
